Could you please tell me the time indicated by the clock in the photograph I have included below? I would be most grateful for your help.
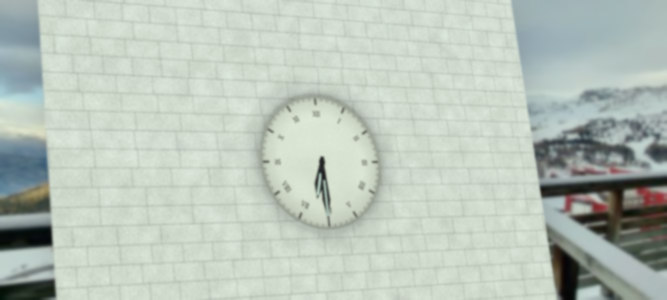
6:30
